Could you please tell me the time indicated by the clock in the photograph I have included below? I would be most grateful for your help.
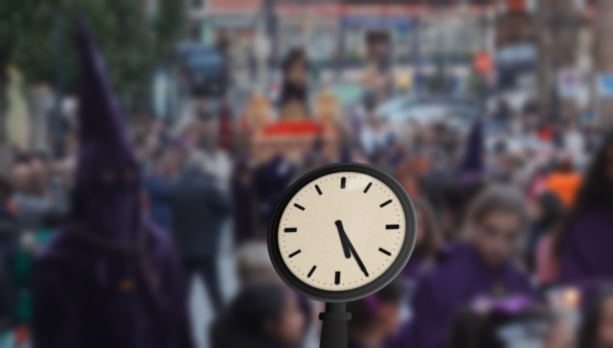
5:25
